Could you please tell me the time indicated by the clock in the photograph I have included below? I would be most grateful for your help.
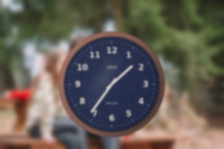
1:36
